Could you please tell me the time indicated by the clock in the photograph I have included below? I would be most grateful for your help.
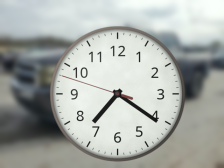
7:20:48
